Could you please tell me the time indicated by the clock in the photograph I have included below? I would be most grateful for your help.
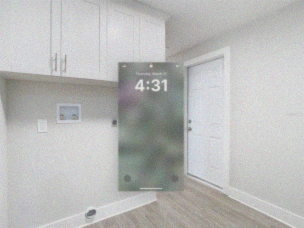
4:31
